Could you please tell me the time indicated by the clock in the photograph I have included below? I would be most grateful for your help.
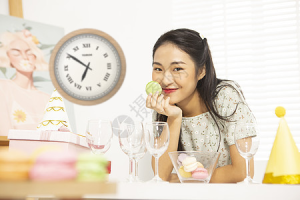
6:51
